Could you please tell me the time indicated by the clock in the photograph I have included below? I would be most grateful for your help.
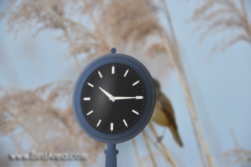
10:15
